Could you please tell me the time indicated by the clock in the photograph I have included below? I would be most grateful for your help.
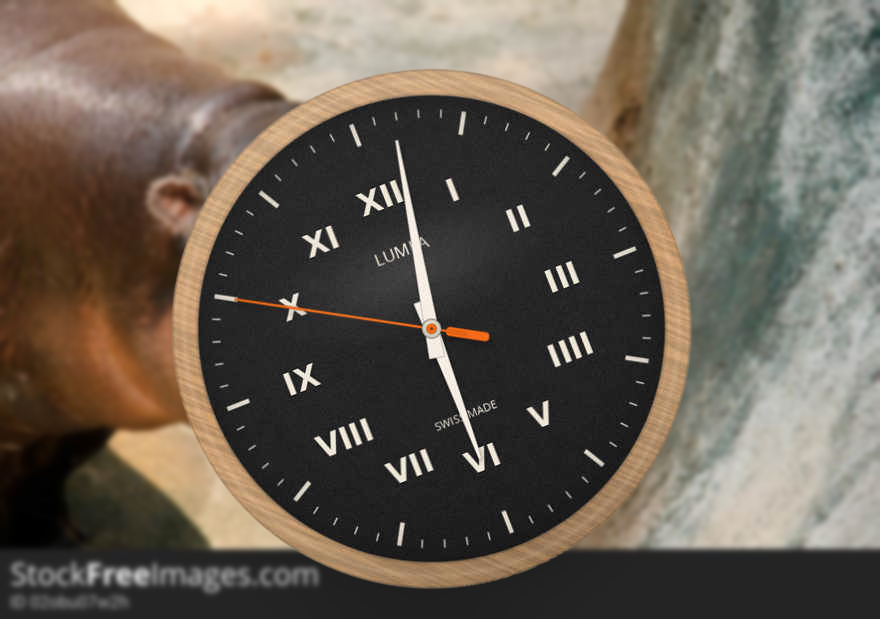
6:01:50
